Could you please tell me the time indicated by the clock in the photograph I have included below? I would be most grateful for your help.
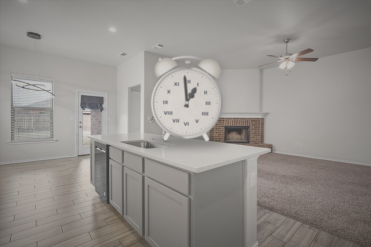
12:59
